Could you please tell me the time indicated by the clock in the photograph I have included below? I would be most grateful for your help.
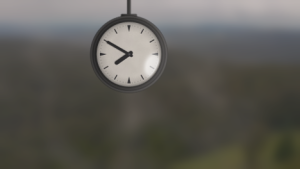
7:50
